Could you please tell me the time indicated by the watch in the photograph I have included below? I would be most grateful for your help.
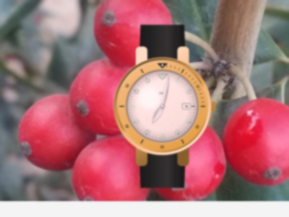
7:02
